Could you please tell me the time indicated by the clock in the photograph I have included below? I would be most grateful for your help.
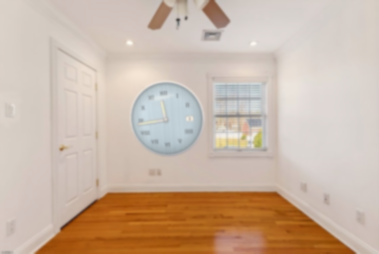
11:44
